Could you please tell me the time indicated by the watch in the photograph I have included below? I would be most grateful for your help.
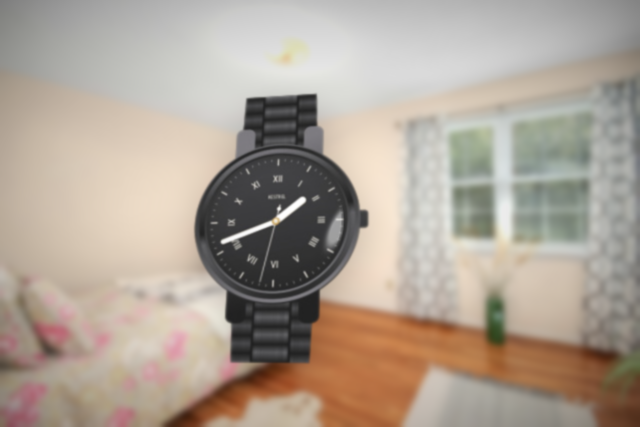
1:41:32
